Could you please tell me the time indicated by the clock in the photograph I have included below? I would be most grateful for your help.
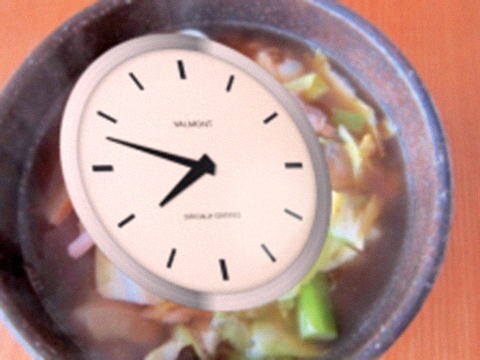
7:48
